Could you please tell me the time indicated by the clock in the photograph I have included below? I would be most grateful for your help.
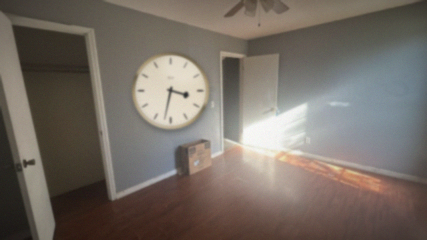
3:32
